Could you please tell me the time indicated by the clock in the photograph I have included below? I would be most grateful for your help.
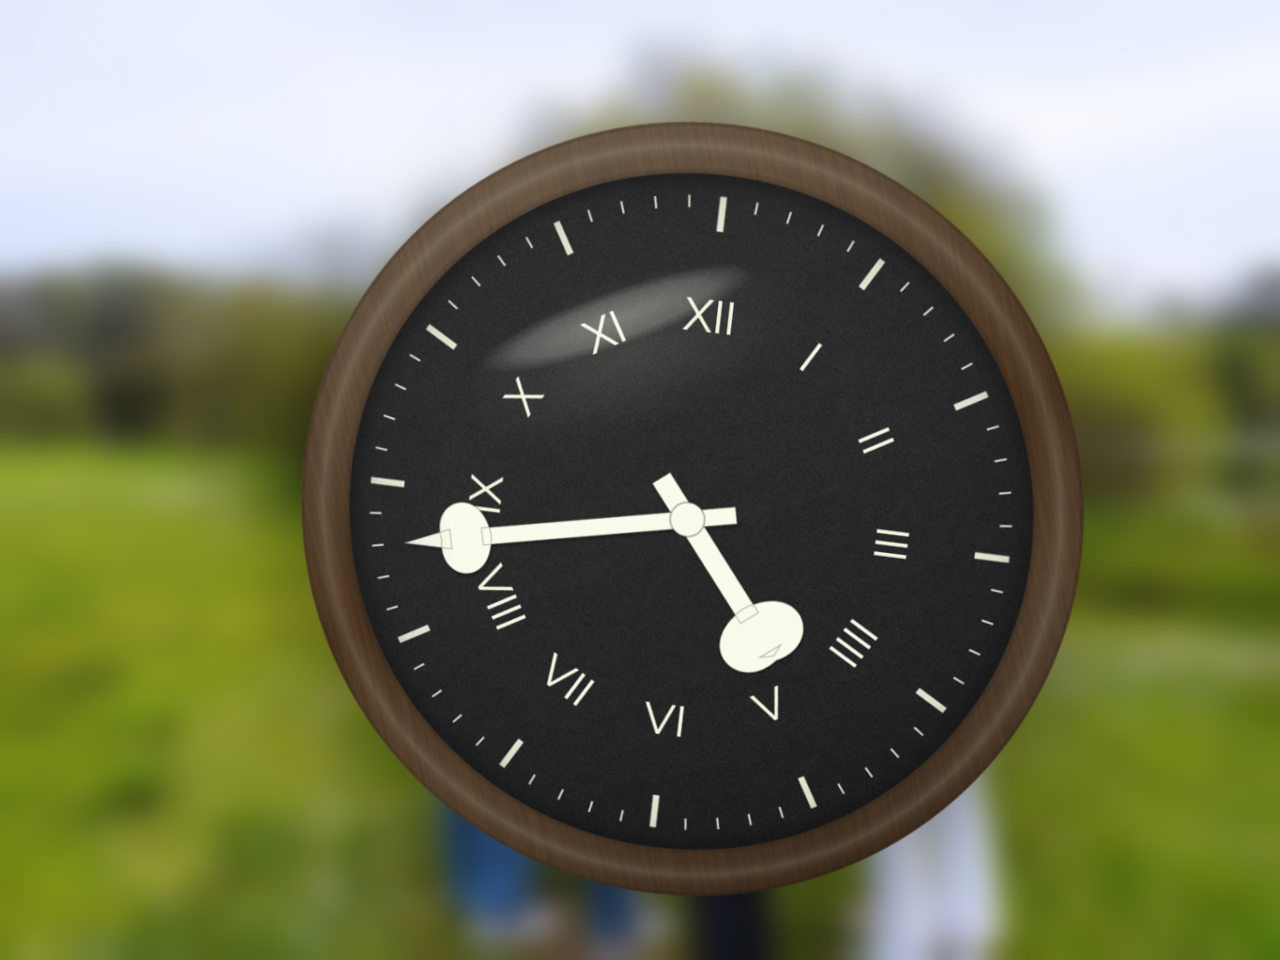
4:43
